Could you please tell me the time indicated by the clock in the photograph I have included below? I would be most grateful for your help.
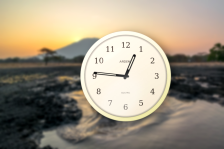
12:46
